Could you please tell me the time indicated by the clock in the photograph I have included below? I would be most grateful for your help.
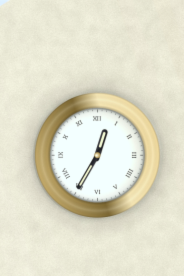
12:35
